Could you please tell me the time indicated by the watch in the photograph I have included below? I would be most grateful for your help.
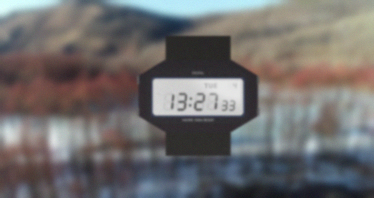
13:27:33
